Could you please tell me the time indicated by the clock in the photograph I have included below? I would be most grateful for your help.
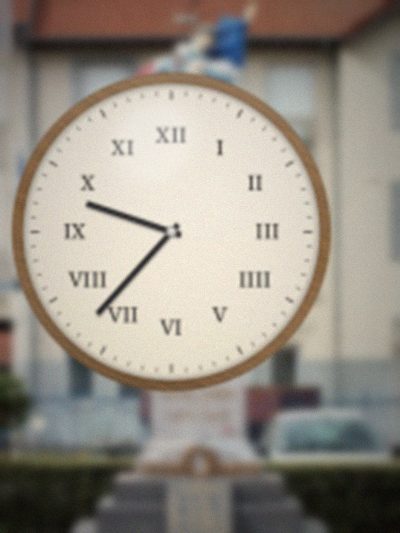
9:37
